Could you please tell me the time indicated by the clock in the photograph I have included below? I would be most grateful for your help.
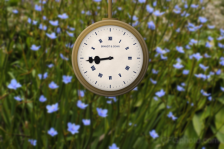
8:44
